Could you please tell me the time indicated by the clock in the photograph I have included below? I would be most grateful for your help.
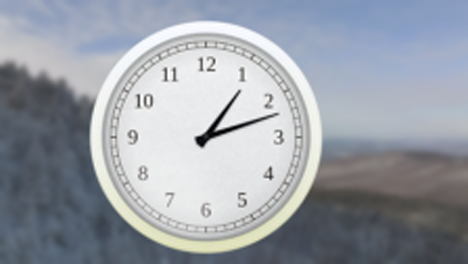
1:12
